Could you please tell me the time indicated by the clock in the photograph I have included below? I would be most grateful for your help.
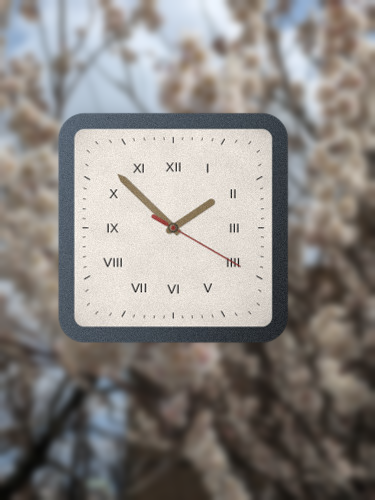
1:52:20
